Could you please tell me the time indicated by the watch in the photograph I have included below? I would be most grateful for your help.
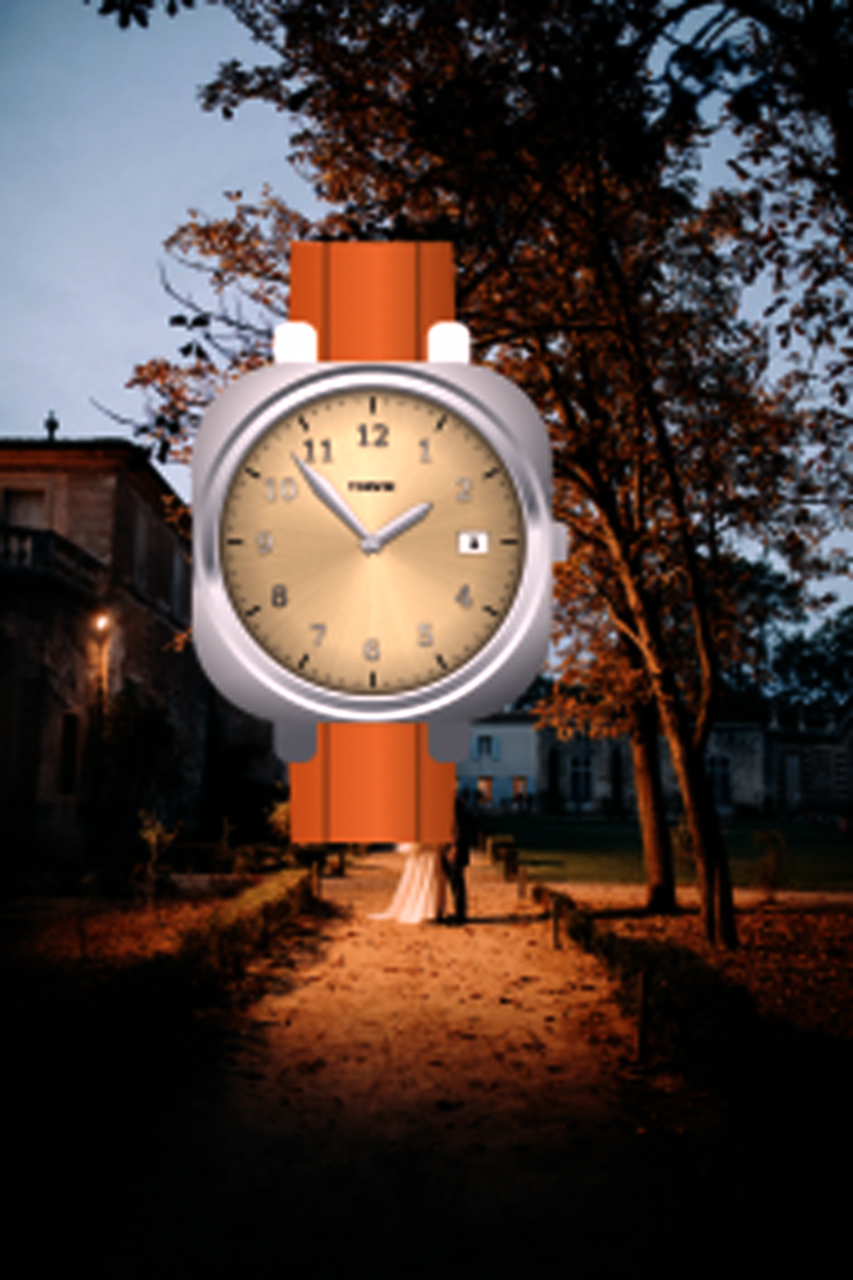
1:53
